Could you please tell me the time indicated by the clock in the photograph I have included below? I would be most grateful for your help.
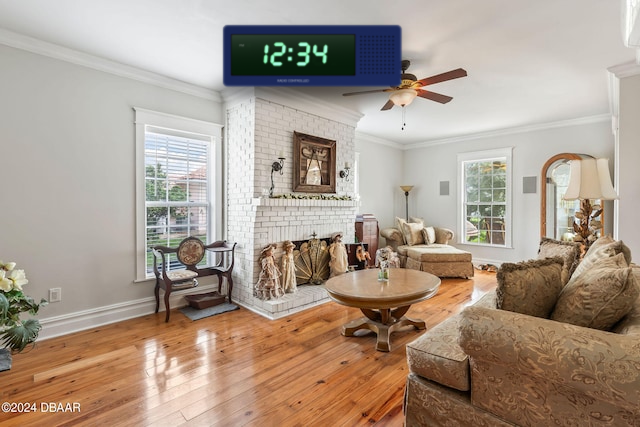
12:34
